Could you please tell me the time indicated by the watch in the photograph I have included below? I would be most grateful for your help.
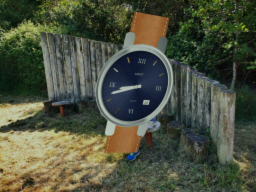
8:42
